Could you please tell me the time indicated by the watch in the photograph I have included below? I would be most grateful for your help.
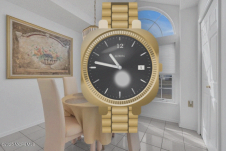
10:47
